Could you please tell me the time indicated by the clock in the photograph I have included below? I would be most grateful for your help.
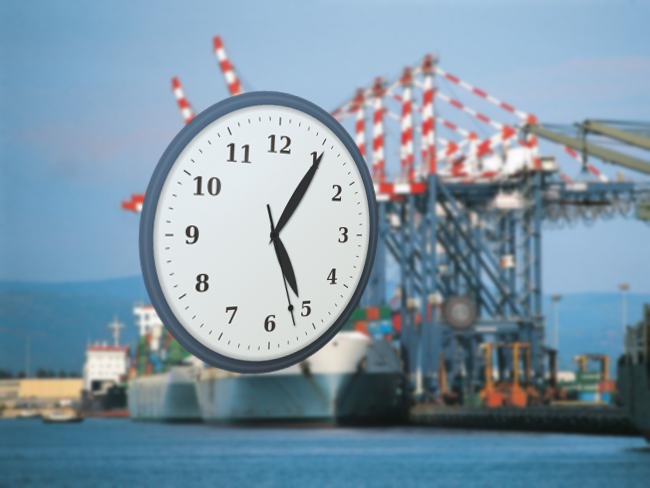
5:05:27
